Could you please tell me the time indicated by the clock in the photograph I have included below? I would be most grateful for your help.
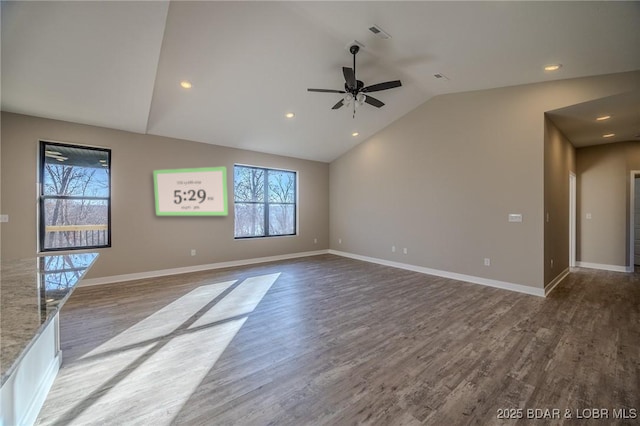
5:29
